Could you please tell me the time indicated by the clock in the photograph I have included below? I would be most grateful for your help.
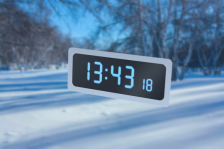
13:43:18
